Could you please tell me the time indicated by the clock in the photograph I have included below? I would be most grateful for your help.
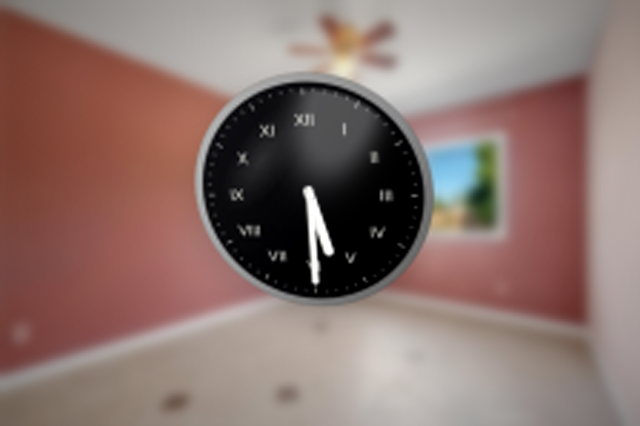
5:30
